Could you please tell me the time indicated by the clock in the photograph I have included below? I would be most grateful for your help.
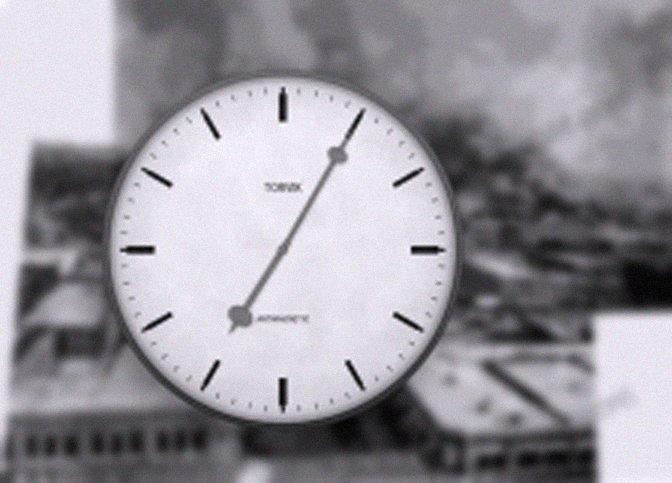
7:05
